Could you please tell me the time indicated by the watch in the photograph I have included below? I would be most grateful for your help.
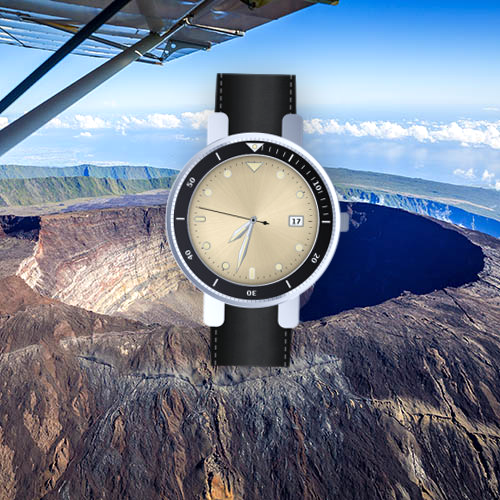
7:32:47
